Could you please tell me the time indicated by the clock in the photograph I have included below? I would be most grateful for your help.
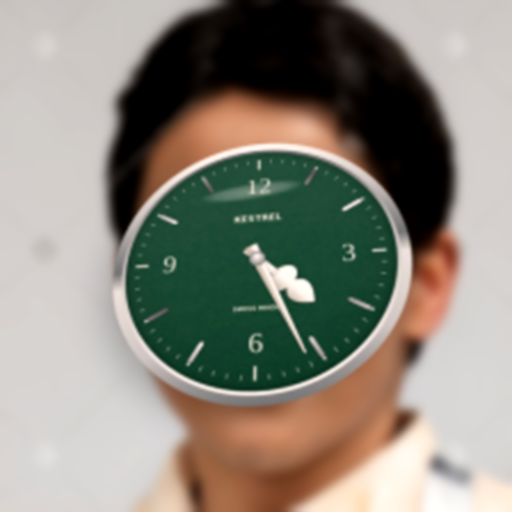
4:26
